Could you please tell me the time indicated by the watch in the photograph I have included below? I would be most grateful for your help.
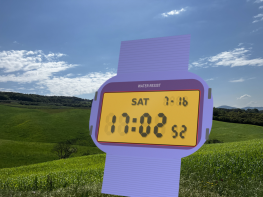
17:02:52
